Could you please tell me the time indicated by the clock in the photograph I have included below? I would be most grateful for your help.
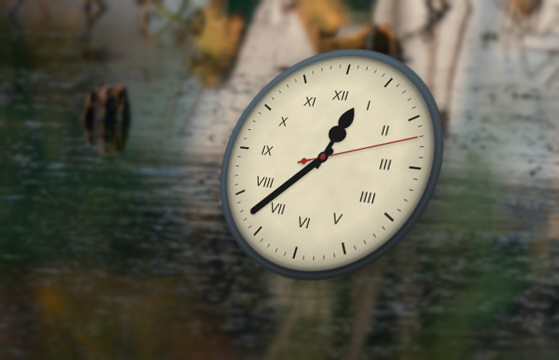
12:37:12
